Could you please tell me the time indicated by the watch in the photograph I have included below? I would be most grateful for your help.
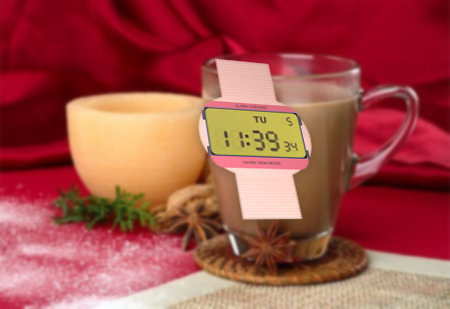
11:39:34
